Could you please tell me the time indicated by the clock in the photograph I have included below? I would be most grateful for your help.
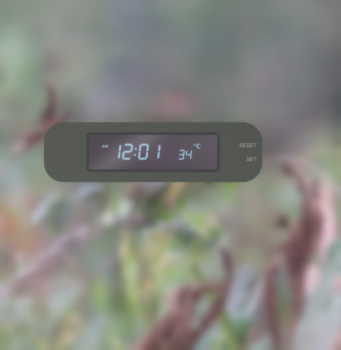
12:01
